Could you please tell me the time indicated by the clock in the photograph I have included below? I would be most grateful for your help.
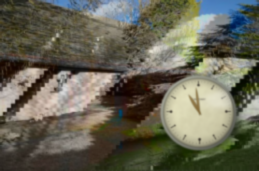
10:59
